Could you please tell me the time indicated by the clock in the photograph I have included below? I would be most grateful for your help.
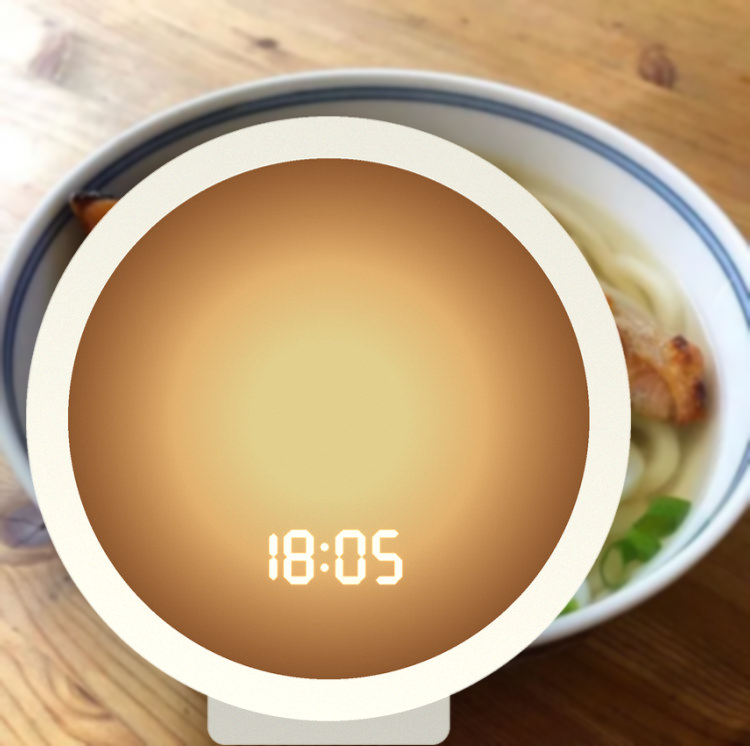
18:05
